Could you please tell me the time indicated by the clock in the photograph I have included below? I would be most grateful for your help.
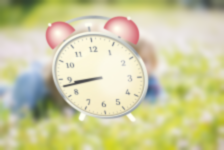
8:43
